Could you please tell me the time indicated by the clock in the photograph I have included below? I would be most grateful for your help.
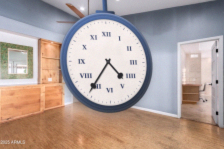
4:36
